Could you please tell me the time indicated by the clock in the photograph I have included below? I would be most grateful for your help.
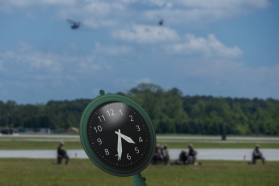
4:34
